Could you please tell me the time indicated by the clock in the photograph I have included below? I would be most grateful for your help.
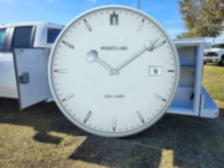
10:09
